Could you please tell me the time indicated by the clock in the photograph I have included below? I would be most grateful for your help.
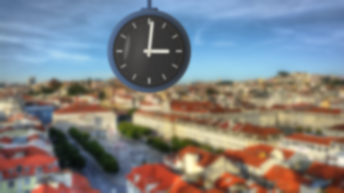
3:01
